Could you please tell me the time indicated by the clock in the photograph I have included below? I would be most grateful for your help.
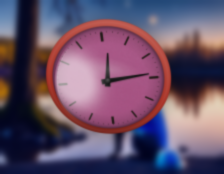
12:14
